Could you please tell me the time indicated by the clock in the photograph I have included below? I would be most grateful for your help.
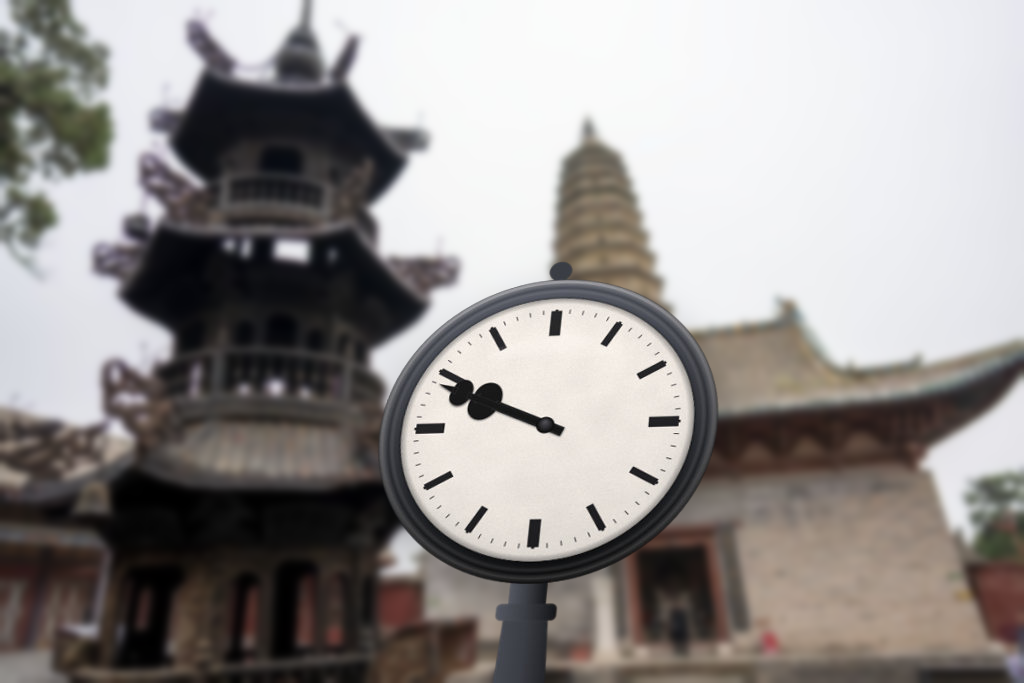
9:49
